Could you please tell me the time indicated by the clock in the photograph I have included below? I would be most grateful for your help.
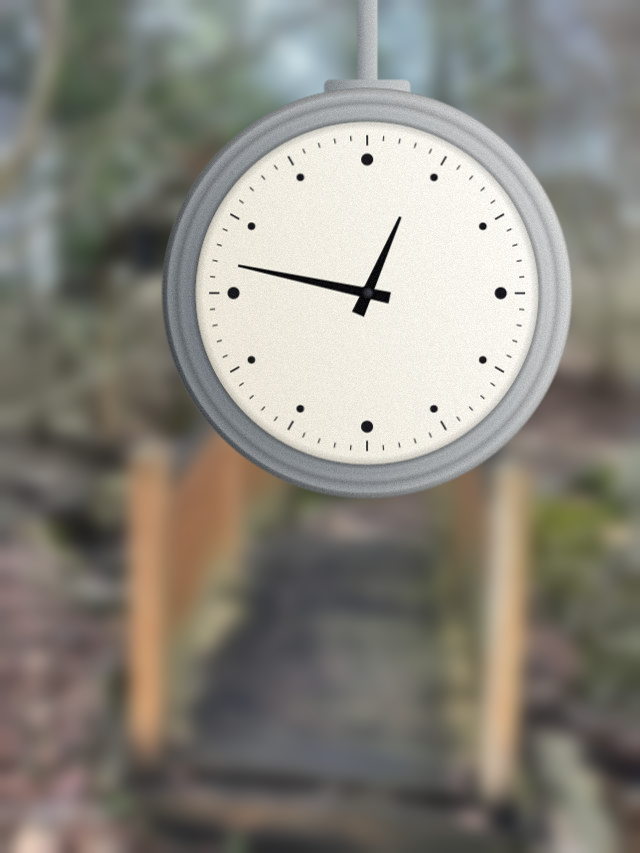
12:47
